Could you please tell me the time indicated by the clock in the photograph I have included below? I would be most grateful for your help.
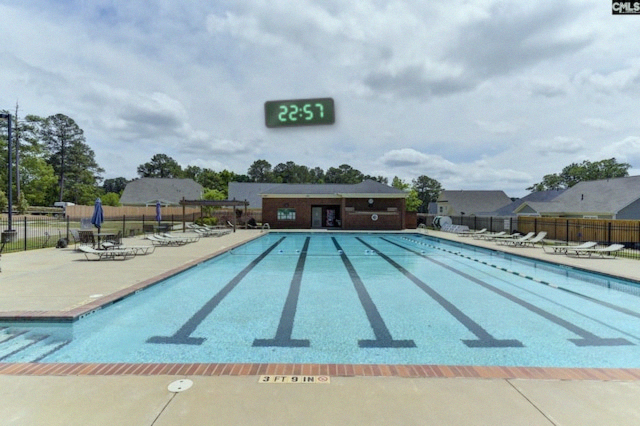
22:57
